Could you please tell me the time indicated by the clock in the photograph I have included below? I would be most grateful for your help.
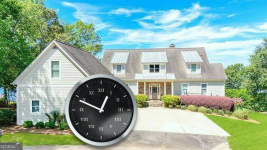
12:49
